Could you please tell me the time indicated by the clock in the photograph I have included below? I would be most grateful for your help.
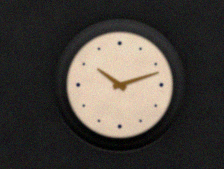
10:12
